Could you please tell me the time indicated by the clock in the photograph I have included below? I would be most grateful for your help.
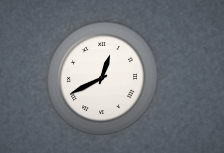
12:41
